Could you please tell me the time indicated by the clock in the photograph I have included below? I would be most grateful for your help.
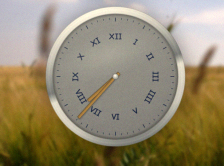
7:37
